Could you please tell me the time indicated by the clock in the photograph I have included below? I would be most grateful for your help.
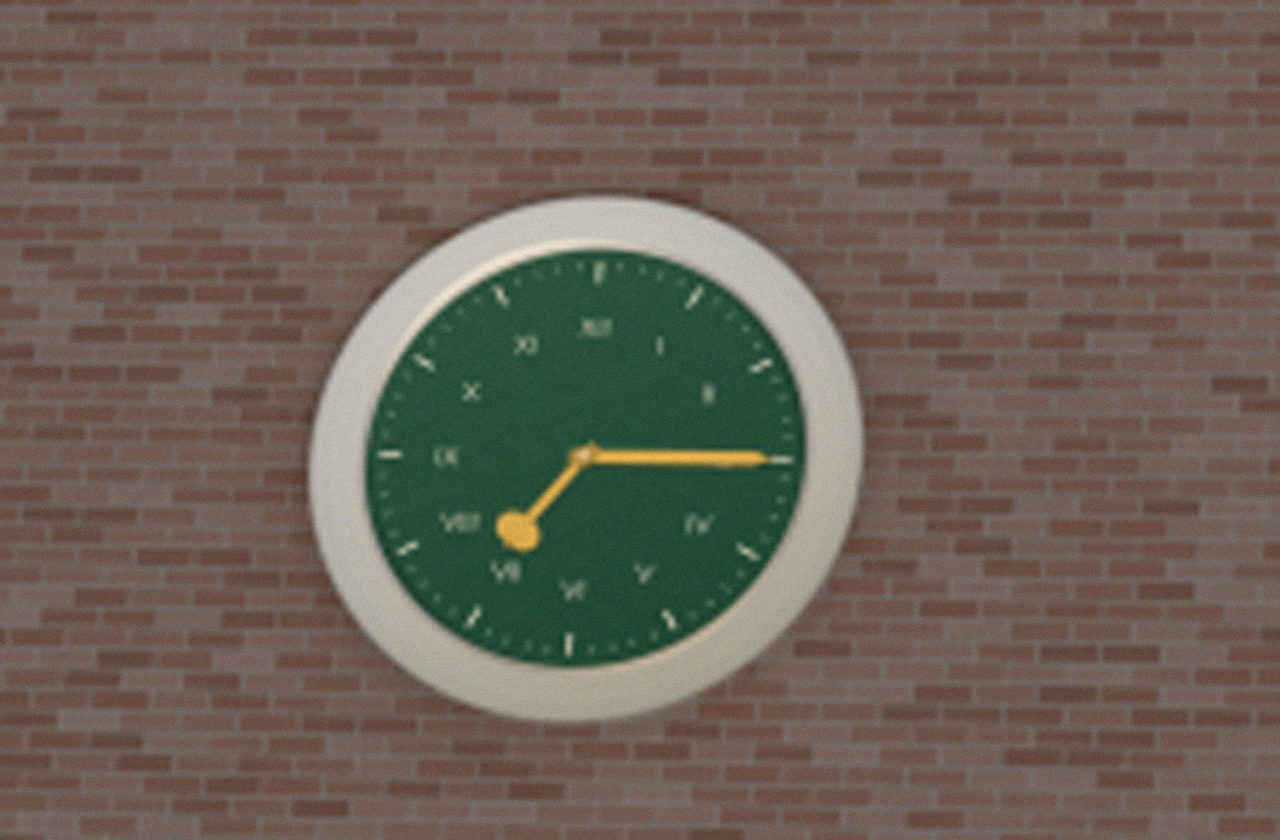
7:15
